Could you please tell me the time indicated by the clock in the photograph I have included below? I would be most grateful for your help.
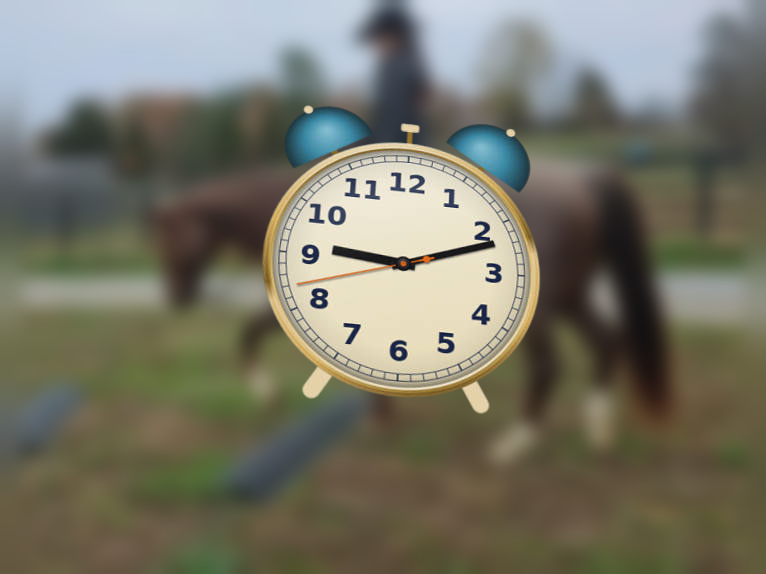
9:11:42
